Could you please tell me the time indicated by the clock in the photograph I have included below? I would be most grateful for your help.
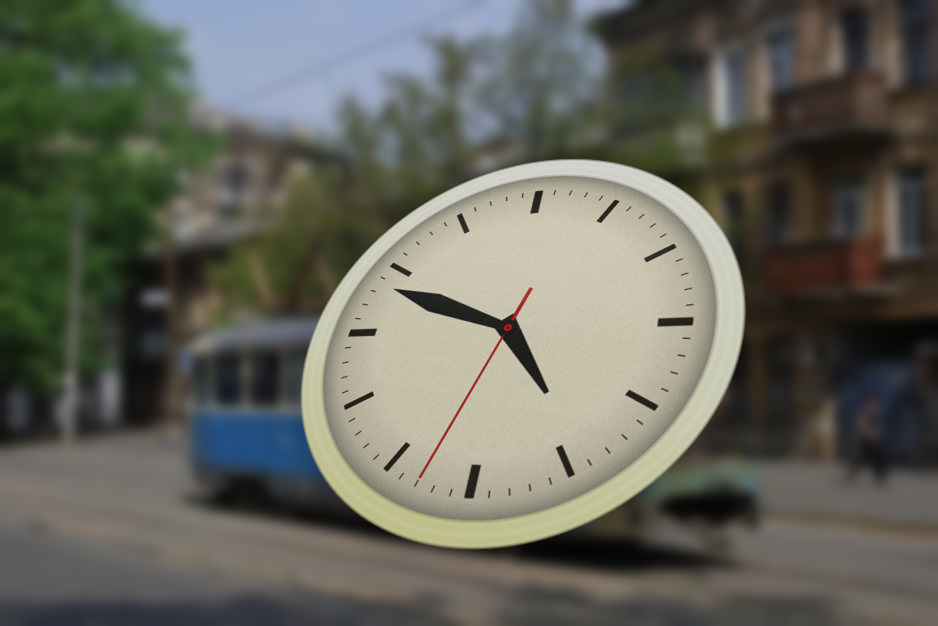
4:48:33
